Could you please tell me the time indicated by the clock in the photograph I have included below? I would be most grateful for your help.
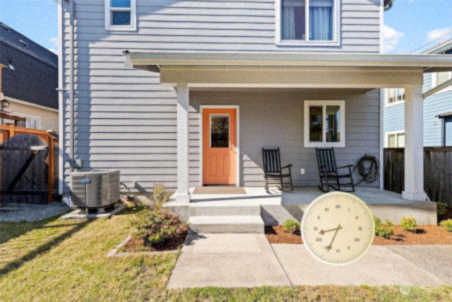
8:34
